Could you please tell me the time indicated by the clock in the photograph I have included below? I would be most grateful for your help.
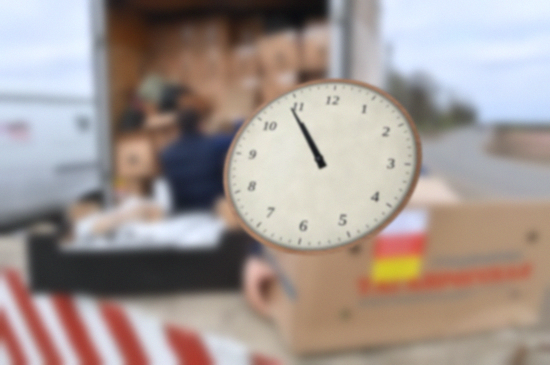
10:54
